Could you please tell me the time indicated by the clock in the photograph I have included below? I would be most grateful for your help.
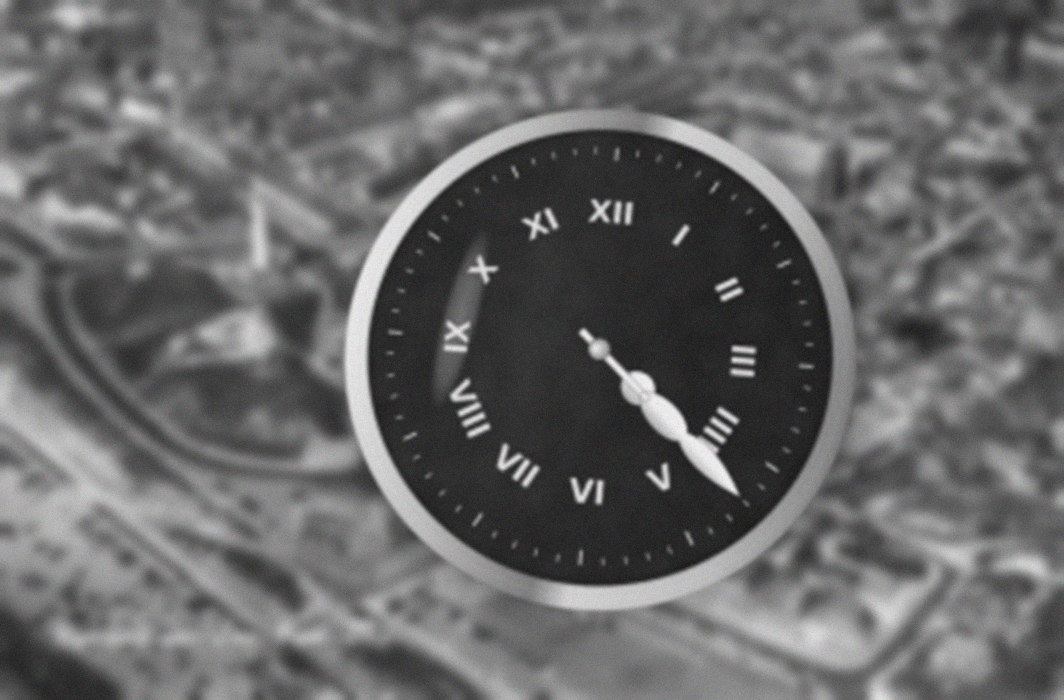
4:22
